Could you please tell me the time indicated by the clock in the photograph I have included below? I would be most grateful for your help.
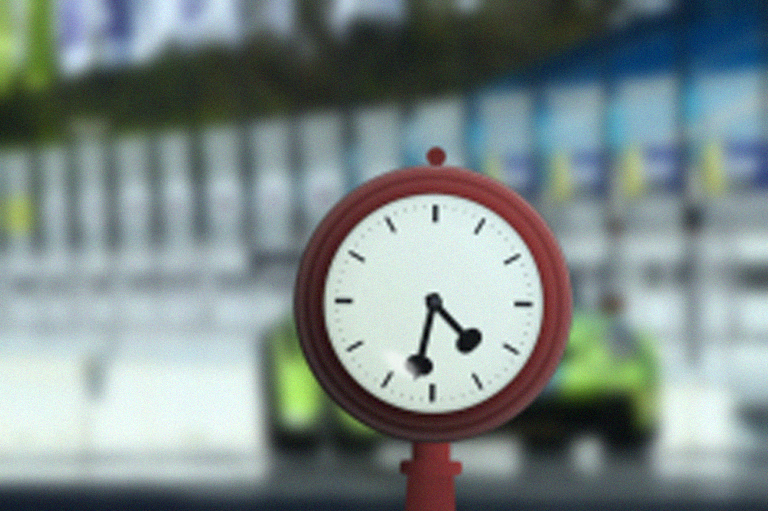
4:32
